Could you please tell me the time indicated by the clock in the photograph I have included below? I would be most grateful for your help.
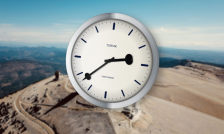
2:38
